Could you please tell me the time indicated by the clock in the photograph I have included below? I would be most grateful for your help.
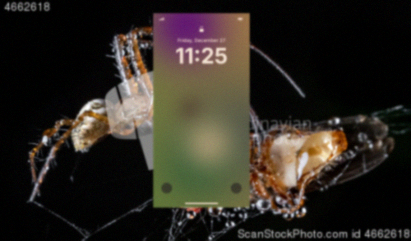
11:25
